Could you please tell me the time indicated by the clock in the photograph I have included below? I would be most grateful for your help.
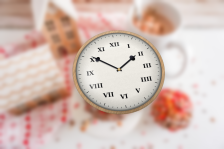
1:51
